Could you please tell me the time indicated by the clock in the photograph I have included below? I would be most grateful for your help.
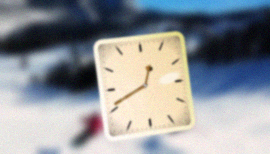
12:41
